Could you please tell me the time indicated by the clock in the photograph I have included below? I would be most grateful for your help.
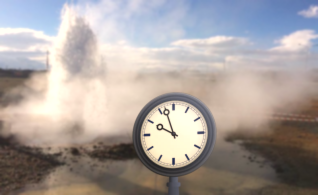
9:57
